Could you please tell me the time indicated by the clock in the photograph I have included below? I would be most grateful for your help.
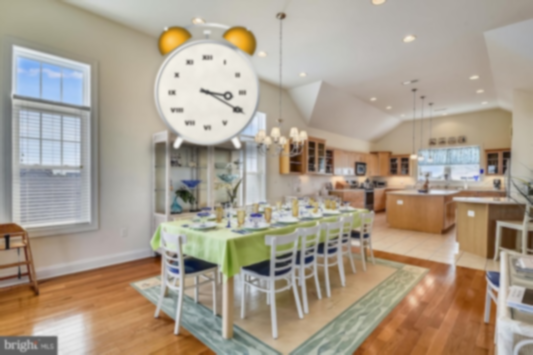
3:20
